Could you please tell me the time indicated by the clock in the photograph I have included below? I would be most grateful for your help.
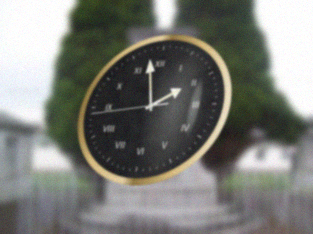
1:57:44
